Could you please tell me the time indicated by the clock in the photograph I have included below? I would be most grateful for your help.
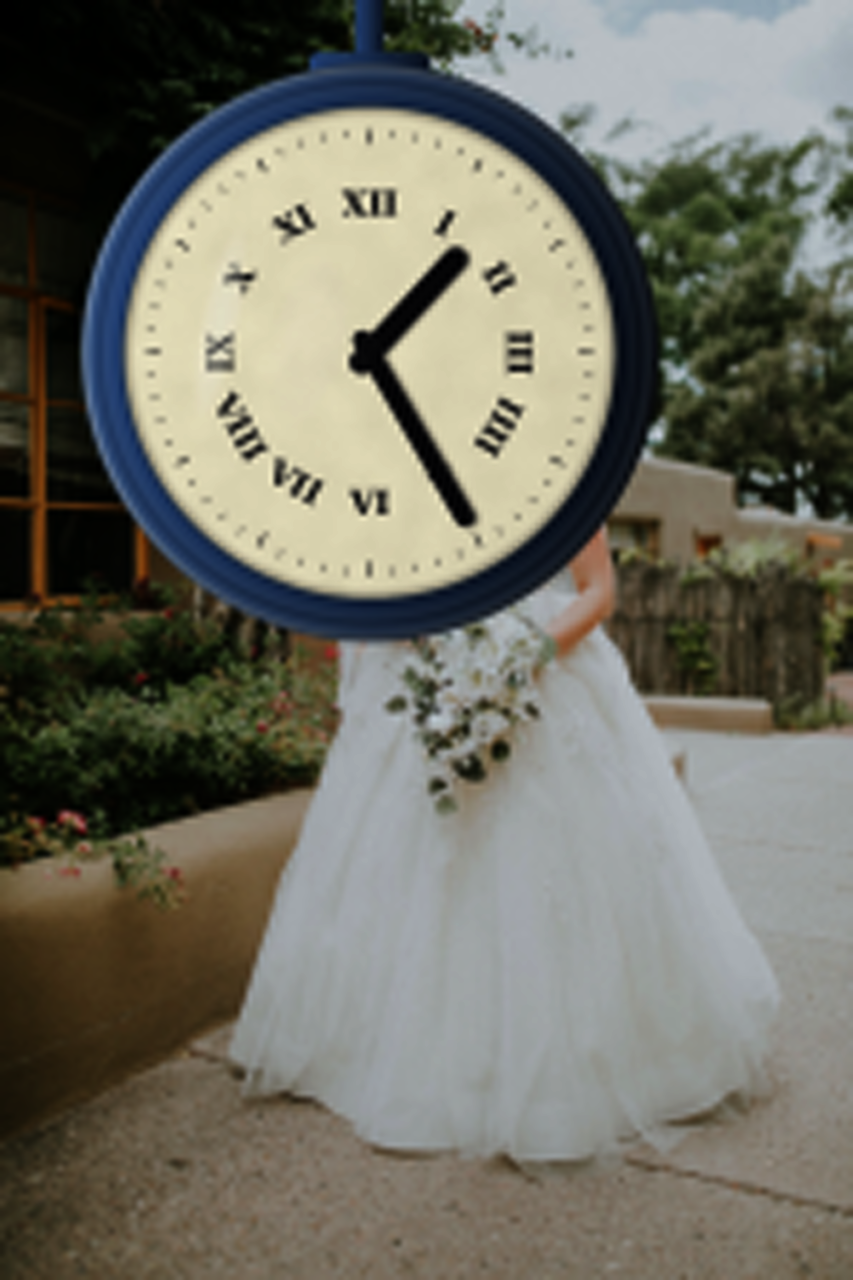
1:25
